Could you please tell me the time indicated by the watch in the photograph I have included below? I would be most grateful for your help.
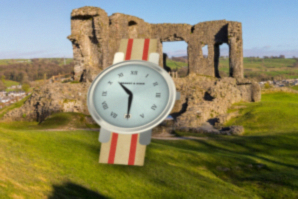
10:30
